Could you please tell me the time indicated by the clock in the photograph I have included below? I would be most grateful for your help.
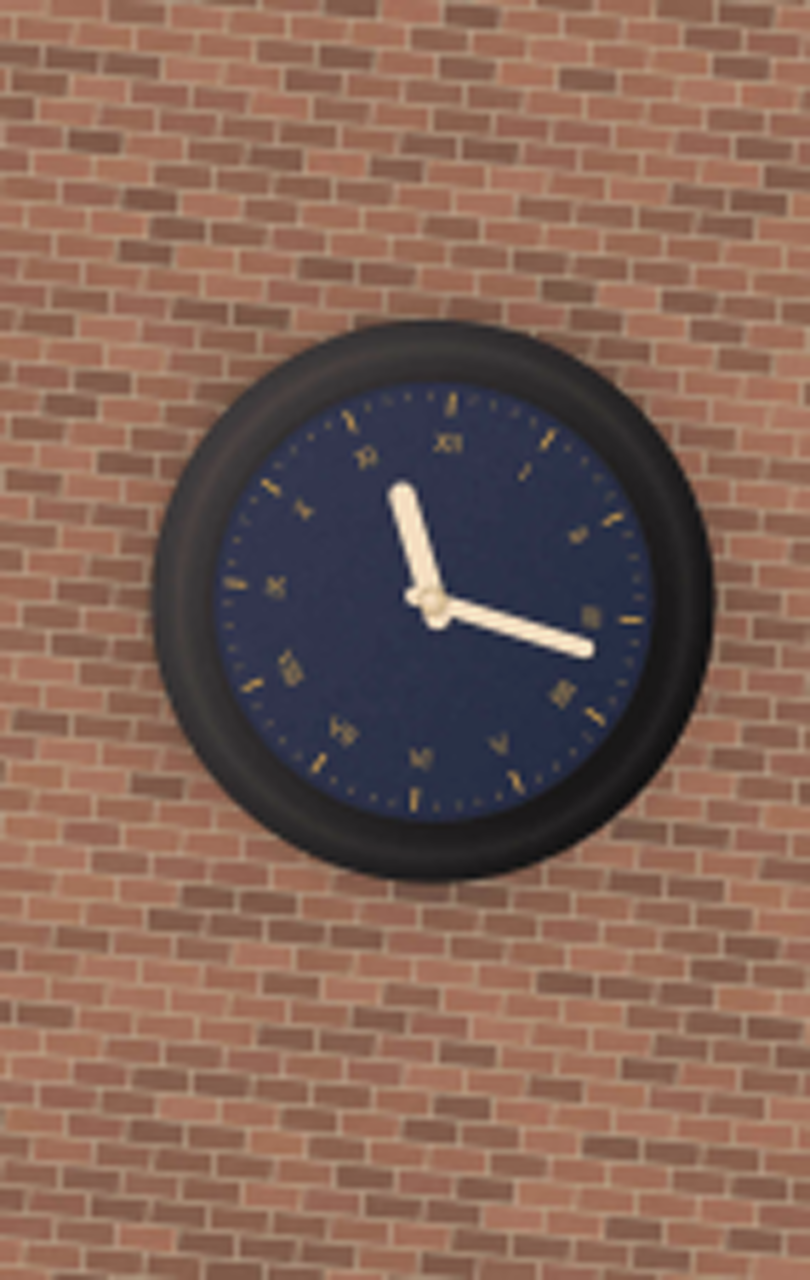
11:17
